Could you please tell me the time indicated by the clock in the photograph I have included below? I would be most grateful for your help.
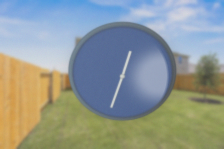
12:33
